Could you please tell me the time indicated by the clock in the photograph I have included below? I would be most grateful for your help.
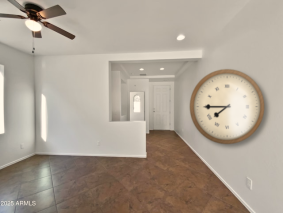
7:45
